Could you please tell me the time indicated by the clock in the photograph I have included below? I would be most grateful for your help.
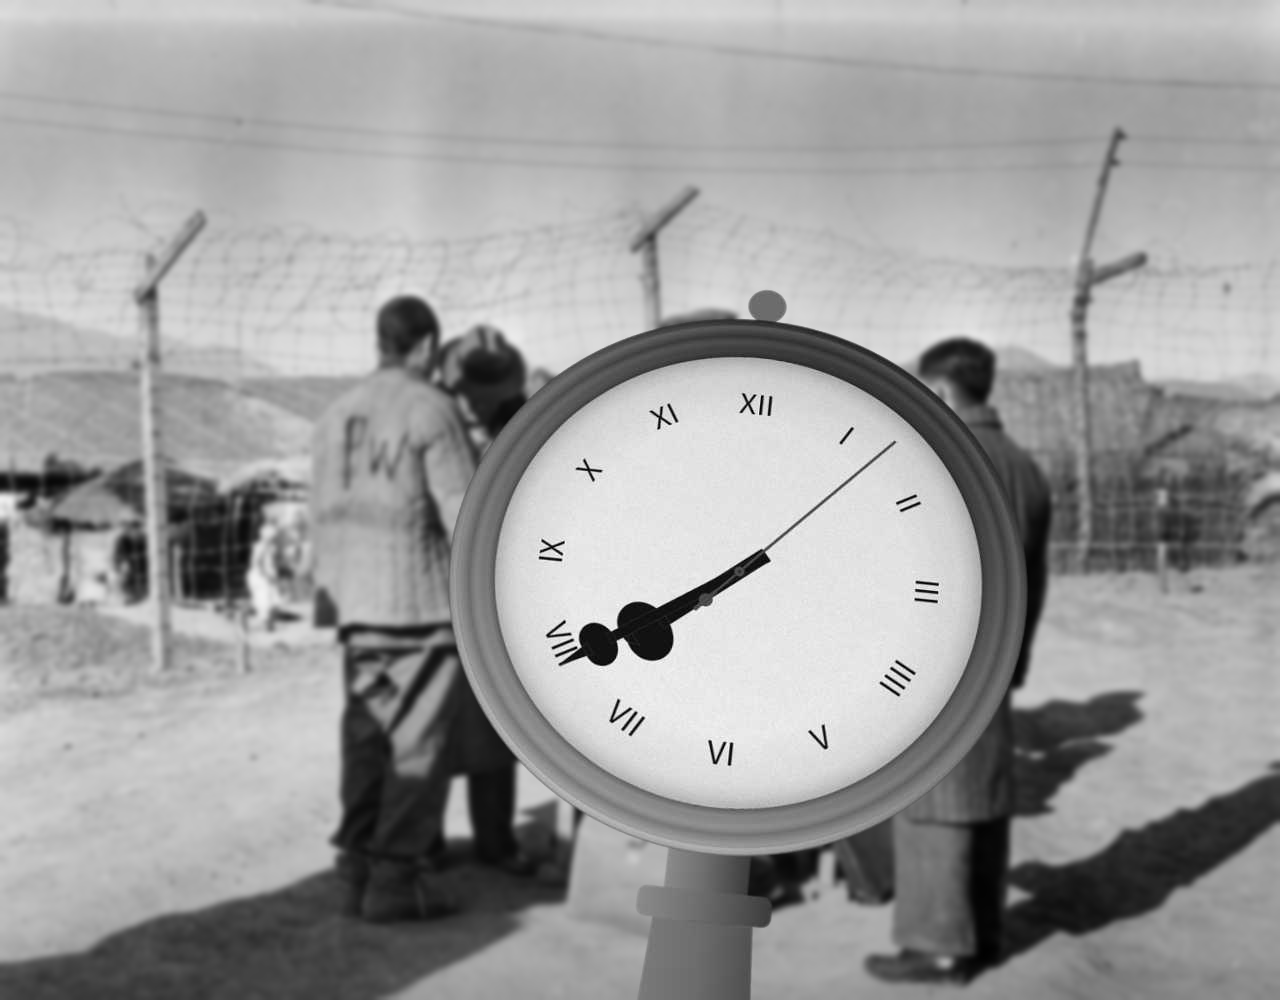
7:39:07
